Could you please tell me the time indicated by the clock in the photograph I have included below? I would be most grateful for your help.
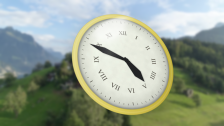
4:49
